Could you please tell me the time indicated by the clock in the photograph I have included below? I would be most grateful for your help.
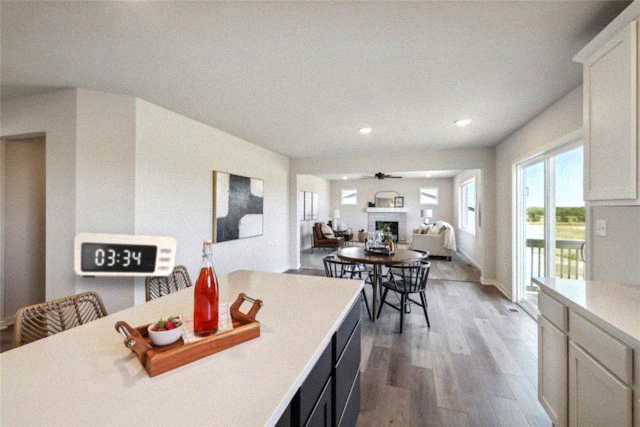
3:34
